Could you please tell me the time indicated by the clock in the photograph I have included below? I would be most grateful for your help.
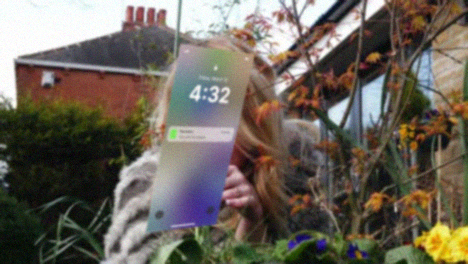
4:32
